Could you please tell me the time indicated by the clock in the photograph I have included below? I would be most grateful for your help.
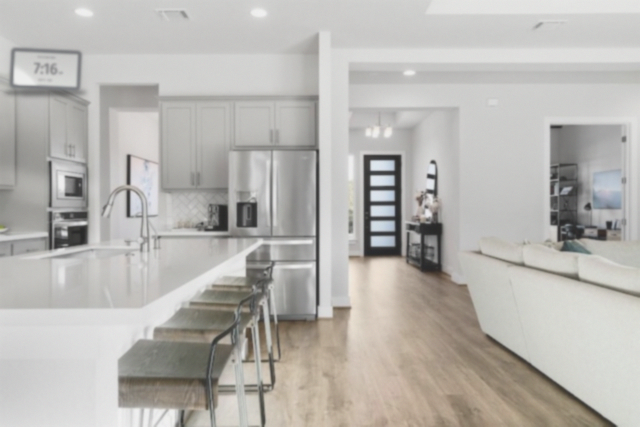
7:16
